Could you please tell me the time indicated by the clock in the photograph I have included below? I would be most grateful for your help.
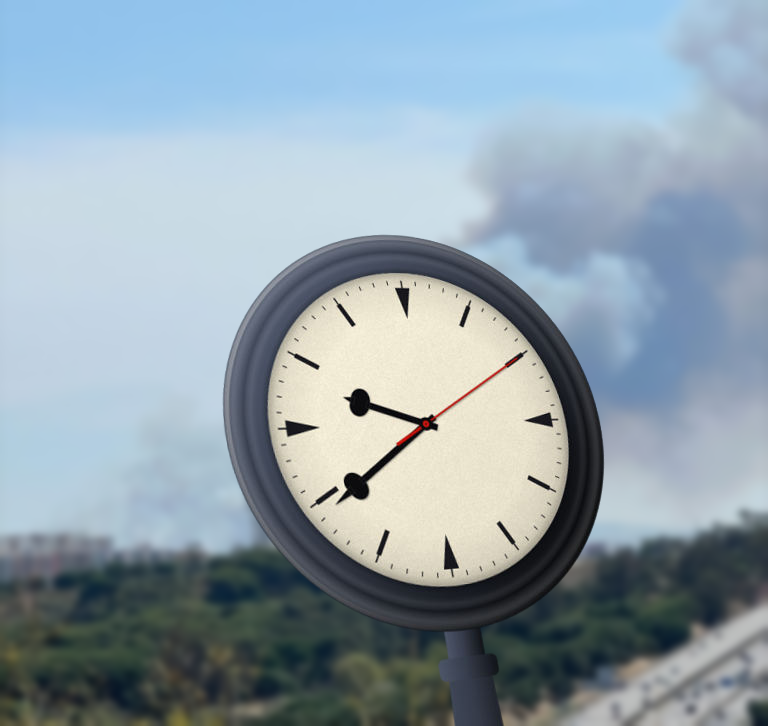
9:39:10
